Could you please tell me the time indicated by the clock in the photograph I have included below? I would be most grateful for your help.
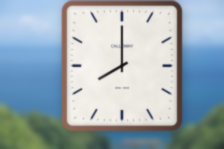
8:00
